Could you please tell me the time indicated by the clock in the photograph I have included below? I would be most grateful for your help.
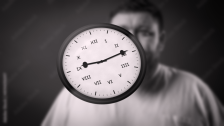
9:14
